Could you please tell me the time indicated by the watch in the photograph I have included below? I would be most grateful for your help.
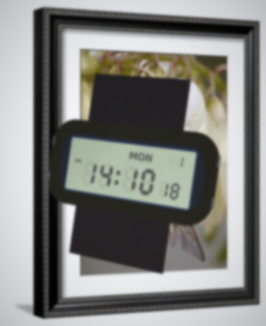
14:10:18
